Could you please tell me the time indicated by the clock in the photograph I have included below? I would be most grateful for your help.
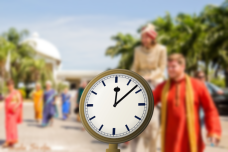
12:08
